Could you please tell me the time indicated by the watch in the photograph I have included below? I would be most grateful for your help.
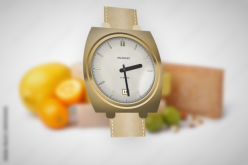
2:29
